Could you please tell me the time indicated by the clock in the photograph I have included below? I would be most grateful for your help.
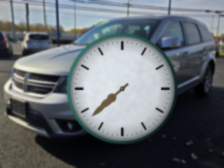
7:38
